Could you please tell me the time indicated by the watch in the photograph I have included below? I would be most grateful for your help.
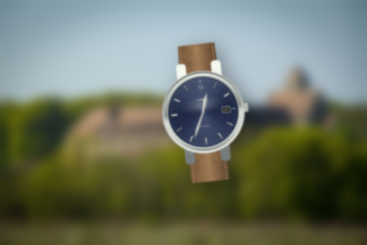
12:34
